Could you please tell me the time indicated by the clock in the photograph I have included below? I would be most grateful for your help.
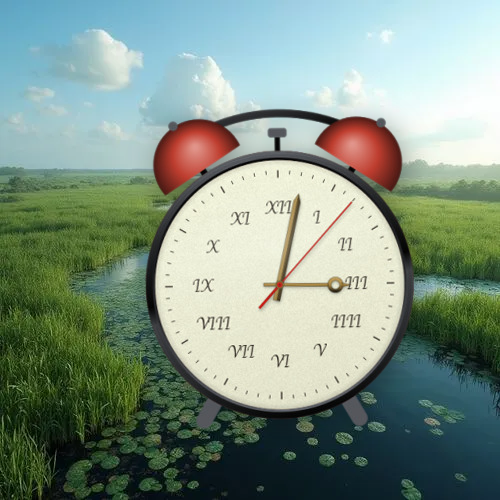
3:02:07
